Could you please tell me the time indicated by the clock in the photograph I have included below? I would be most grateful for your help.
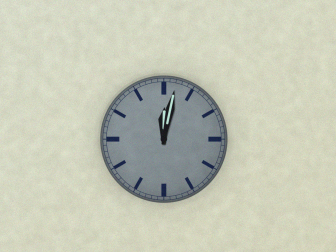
12:02
